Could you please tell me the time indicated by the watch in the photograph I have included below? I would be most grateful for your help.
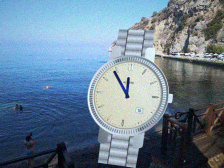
11:54
